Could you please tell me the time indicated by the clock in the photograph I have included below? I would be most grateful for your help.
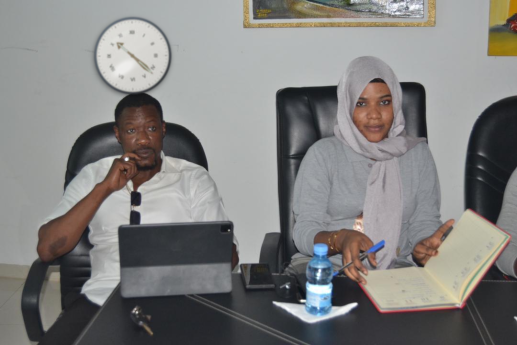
10:22
